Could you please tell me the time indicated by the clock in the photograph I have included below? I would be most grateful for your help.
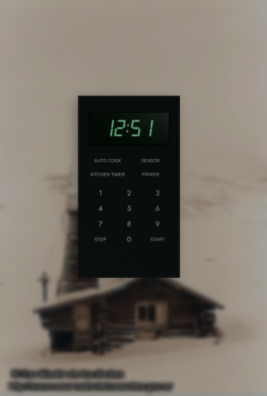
12:51
